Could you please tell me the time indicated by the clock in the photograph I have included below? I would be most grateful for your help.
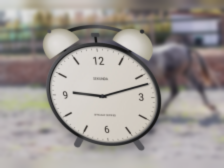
9:12
